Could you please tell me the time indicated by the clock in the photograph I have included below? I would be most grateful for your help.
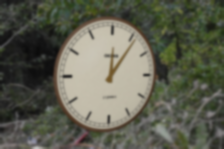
12:06
